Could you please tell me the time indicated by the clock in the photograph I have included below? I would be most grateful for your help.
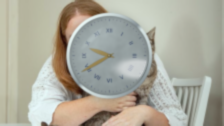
9:40
